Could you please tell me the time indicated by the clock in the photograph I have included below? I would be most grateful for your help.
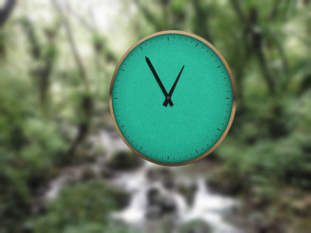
12:55
